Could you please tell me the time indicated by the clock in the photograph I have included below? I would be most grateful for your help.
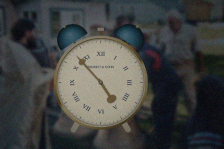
4:53
